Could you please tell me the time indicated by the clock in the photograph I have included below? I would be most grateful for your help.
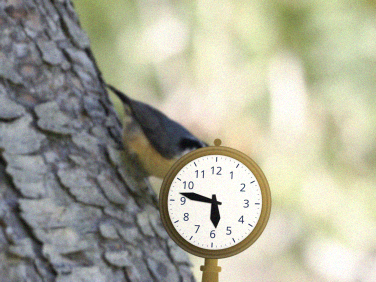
5:47
